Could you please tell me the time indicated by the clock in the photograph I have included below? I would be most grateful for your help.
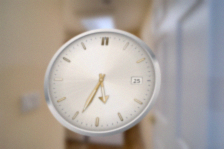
5:34
